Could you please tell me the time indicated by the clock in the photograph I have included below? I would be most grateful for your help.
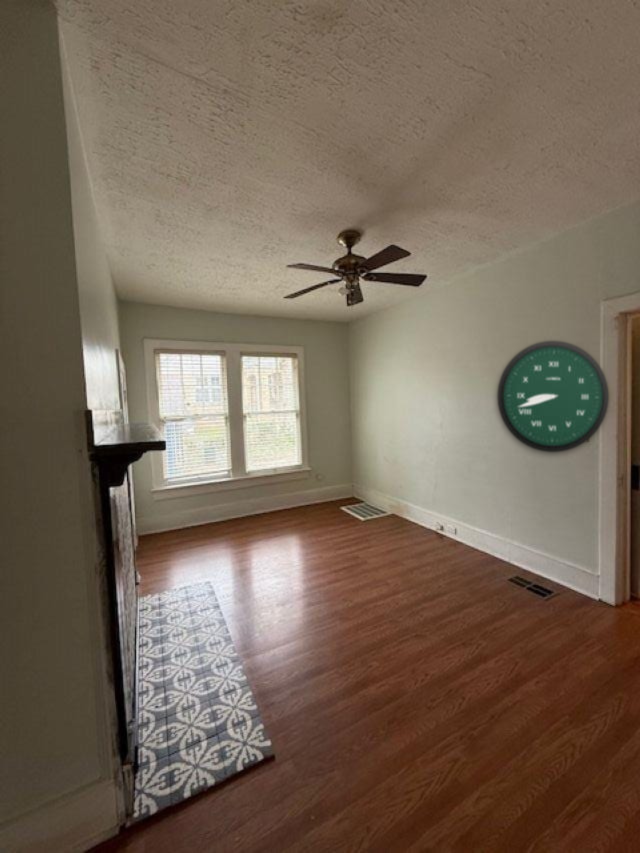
8:42
